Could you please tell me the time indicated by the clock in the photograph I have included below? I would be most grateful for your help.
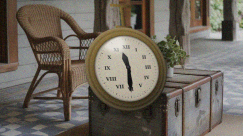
11:30
